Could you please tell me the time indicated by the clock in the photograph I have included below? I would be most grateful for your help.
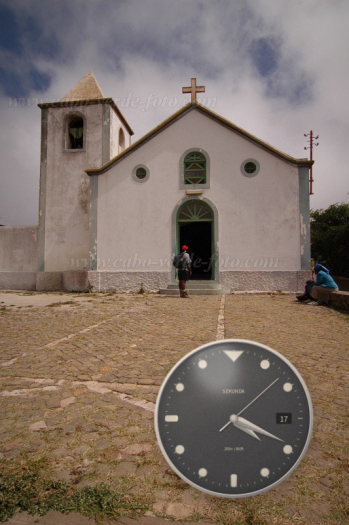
4:19:08
